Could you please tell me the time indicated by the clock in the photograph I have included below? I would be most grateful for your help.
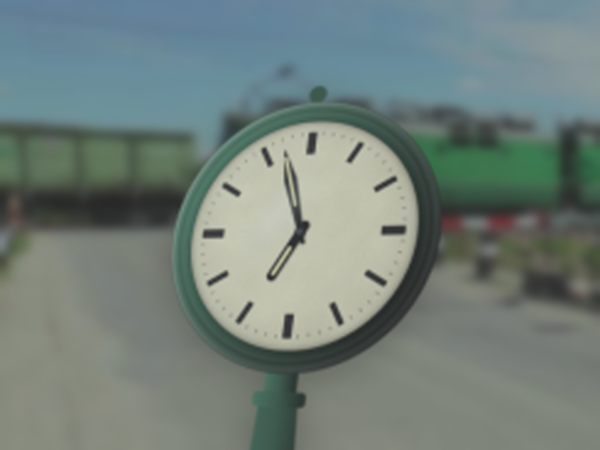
6:57
